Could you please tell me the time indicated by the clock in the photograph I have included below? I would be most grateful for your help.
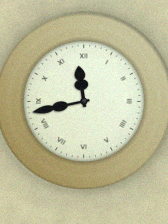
11:43
